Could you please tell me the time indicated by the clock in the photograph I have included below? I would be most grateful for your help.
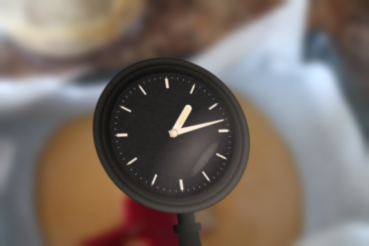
1:13
